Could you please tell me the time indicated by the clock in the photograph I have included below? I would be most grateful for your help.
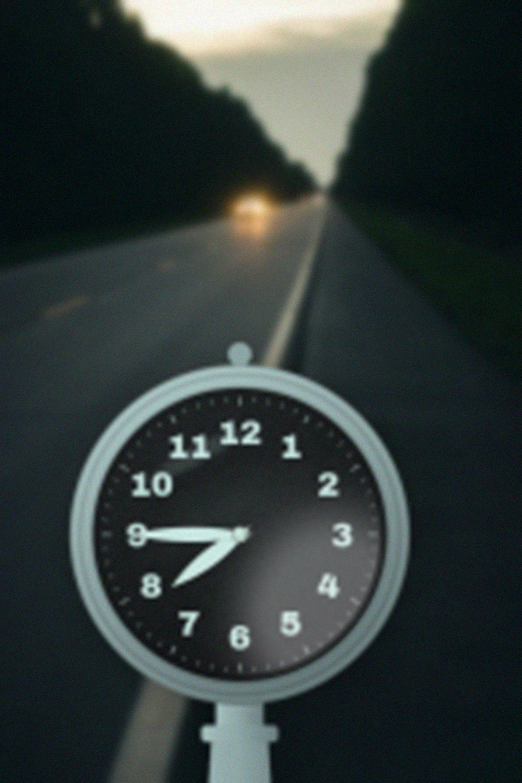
7:45
